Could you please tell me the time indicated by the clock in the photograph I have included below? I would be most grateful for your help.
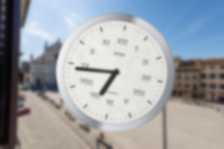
6:44
